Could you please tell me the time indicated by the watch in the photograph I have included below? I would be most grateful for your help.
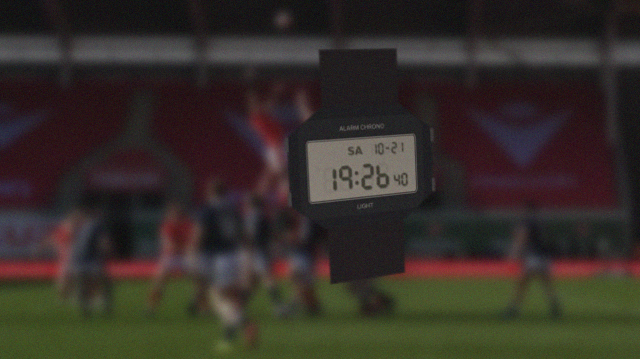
19:26:40
